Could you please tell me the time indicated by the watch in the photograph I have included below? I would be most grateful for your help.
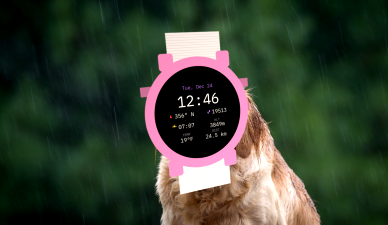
12:46
